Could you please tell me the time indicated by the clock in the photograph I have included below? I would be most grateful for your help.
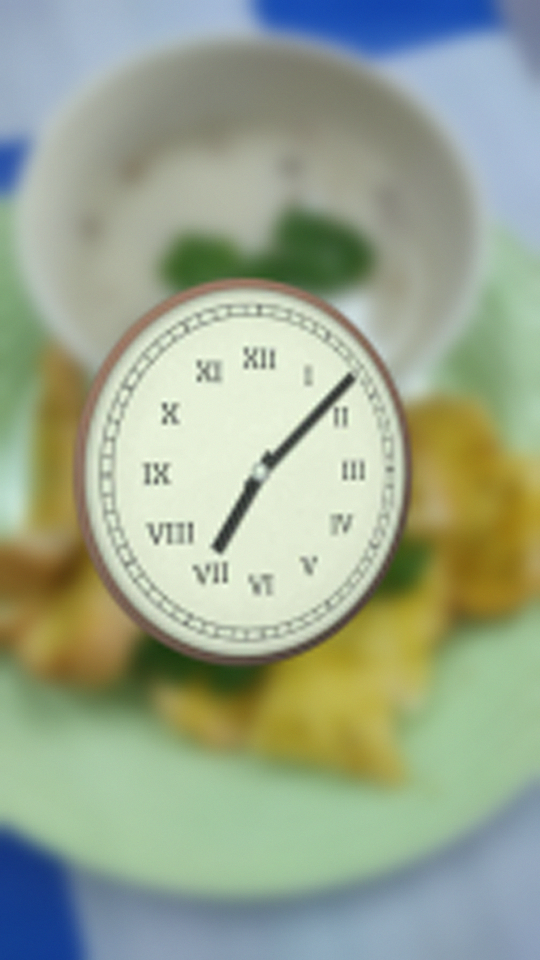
7:08
